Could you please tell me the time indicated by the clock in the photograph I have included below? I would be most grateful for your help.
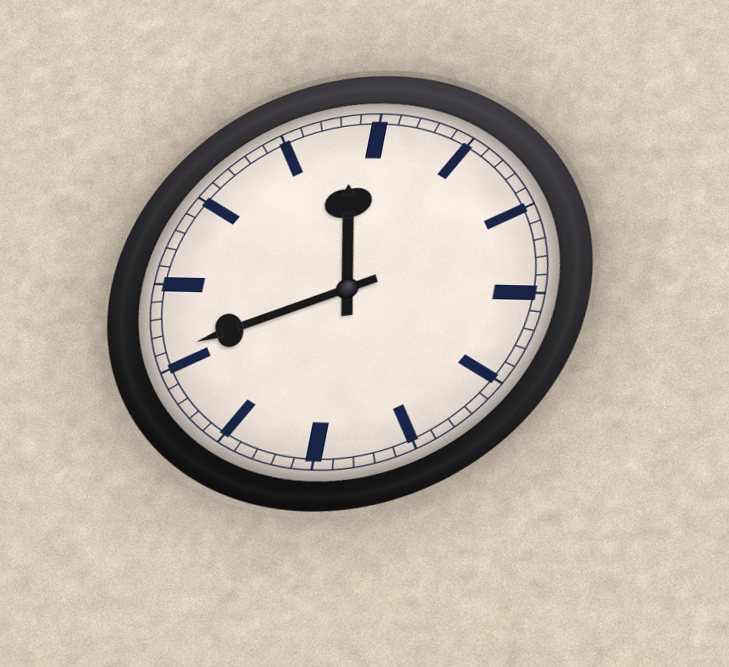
11:41
